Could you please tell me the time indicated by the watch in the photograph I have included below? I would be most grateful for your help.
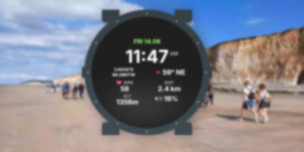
11:47
